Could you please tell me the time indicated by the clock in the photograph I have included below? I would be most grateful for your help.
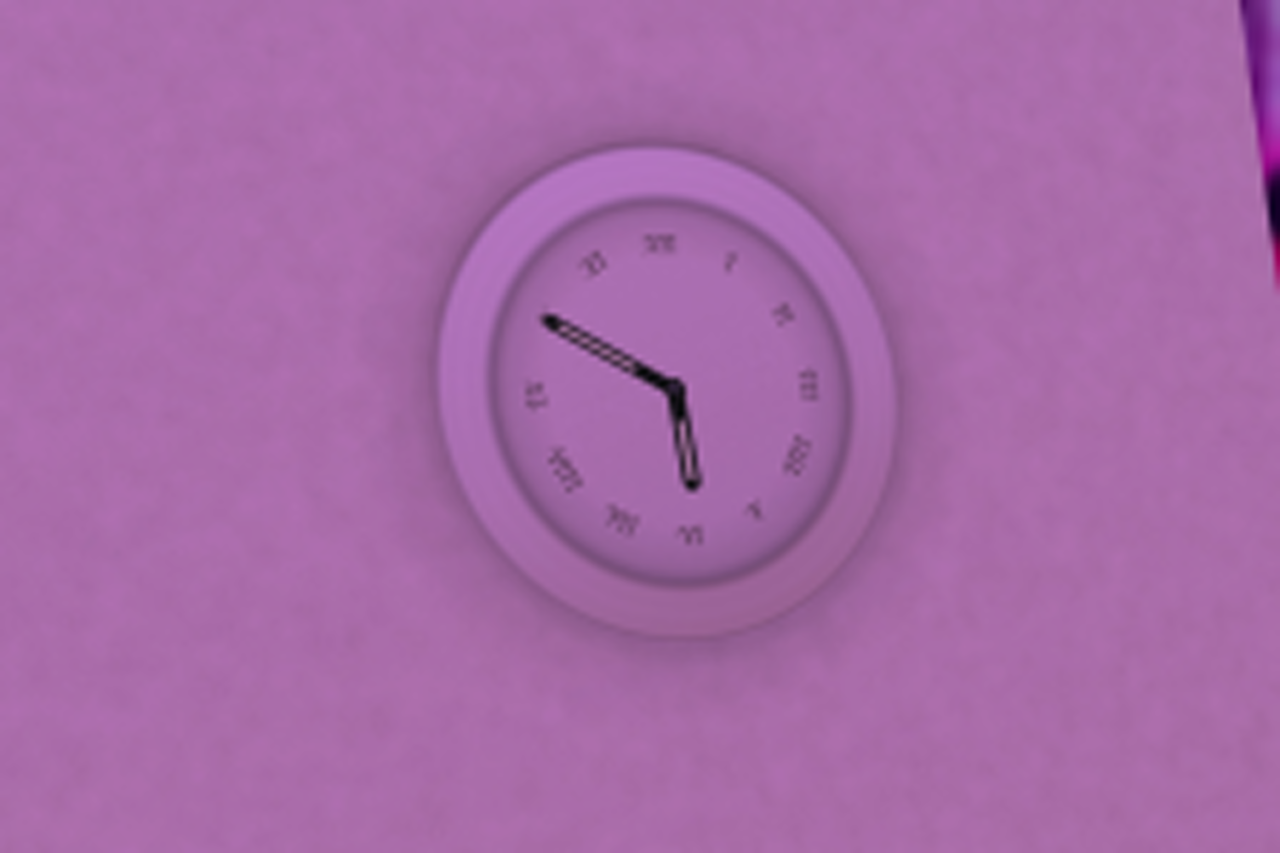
5:50
